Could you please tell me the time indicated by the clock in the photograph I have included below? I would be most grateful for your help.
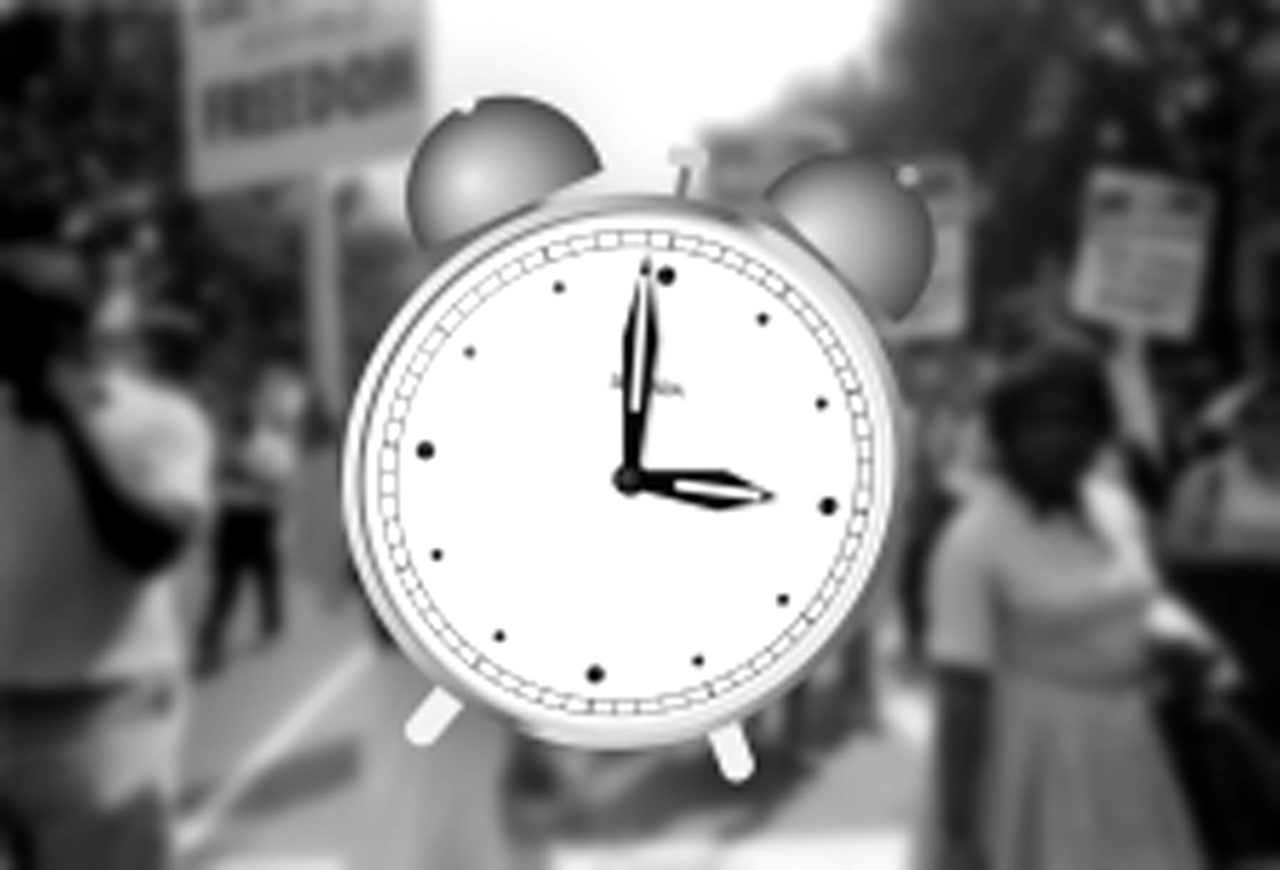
2:59
